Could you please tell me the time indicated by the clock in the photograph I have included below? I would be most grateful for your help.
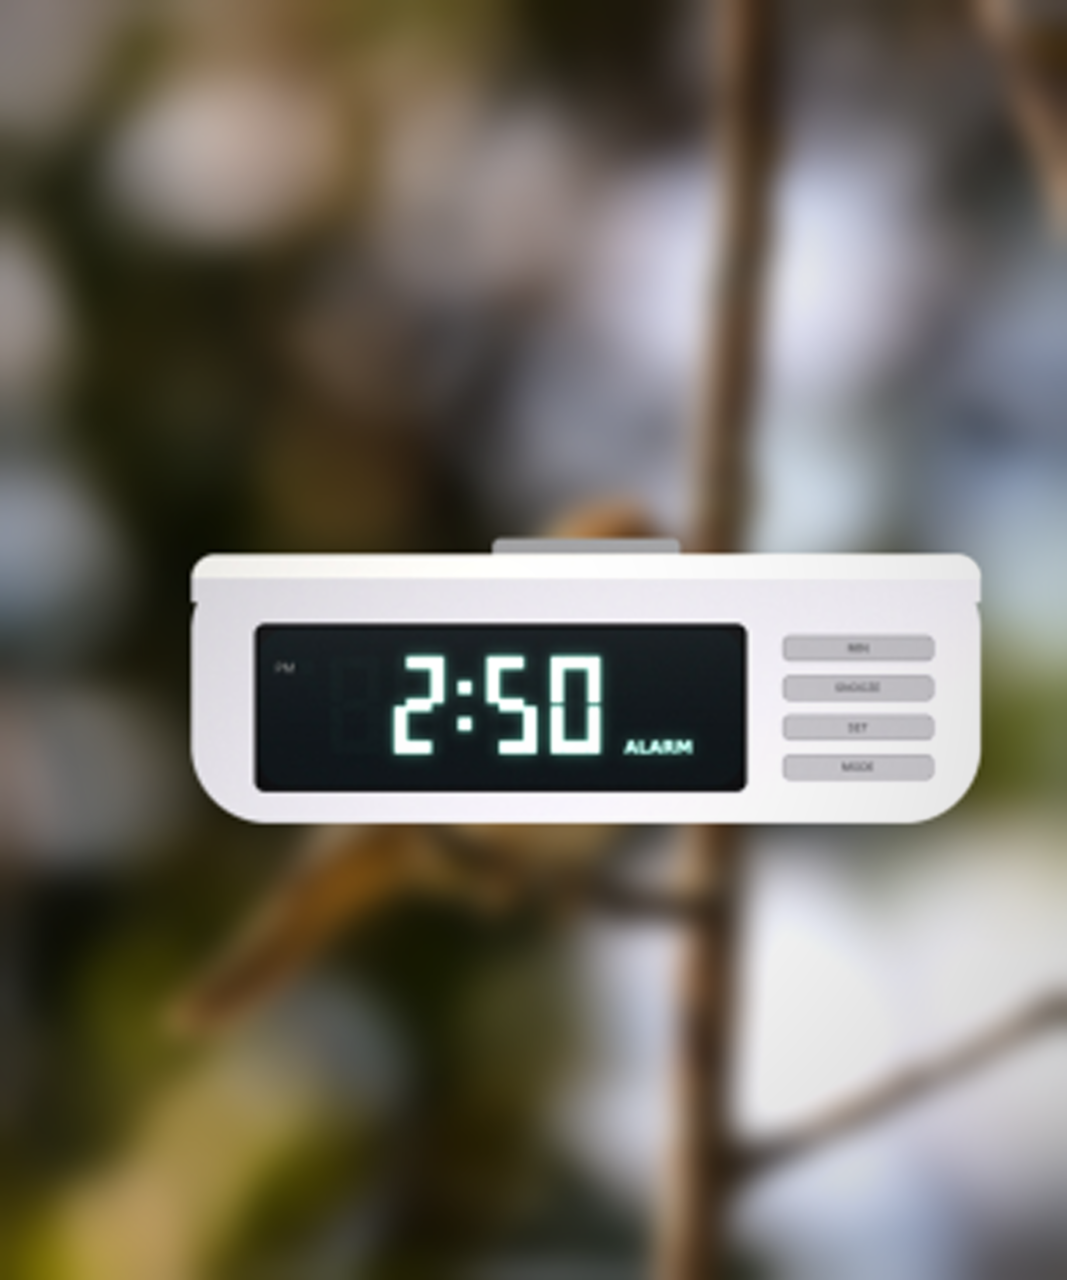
2:50
